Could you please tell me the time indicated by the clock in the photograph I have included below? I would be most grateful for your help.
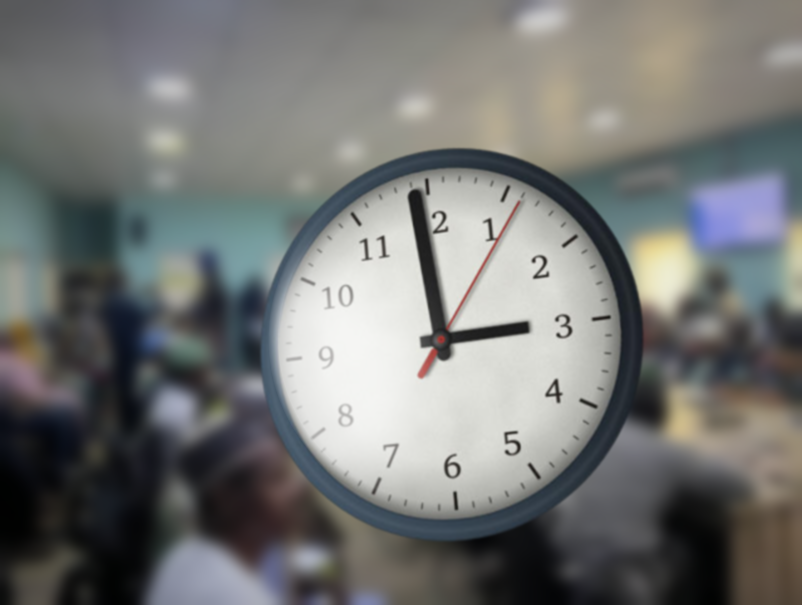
2:59:06
